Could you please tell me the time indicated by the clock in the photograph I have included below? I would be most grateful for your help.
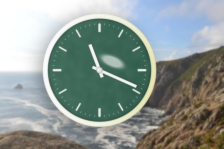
11:19
